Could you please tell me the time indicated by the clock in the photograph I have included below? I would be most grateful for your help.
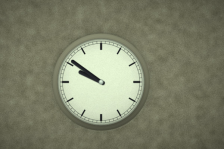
9:51
